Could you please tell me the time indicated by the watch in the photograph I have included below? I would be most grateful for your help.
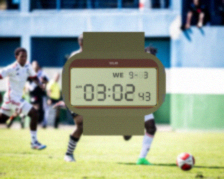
3:02
